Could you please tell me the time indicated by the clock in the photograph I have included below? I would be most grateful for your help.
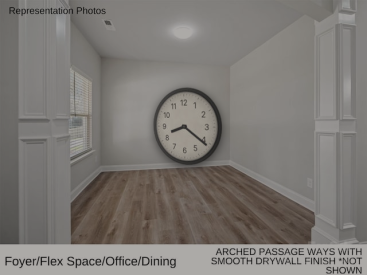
8:21
